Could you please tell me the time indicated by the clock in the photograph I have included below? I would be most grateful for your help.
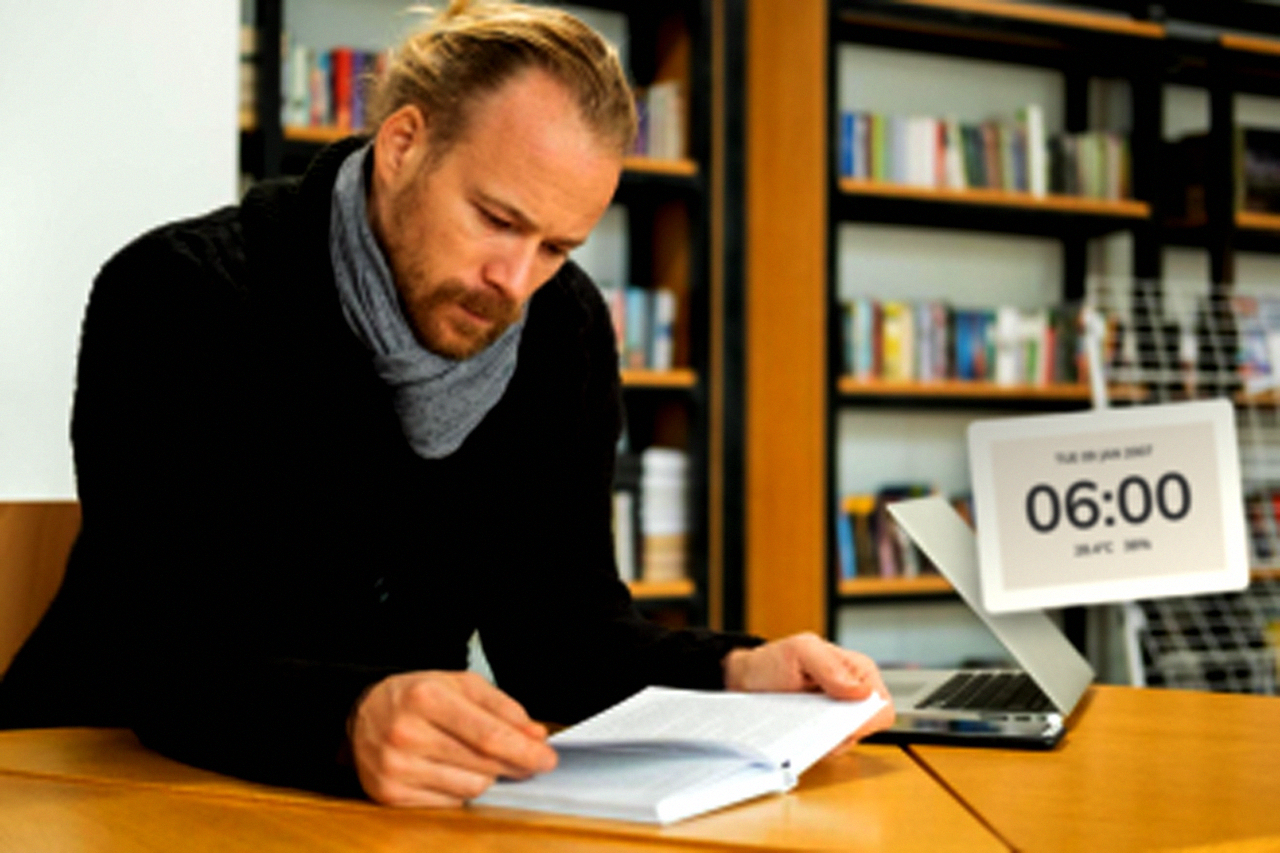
6:00
